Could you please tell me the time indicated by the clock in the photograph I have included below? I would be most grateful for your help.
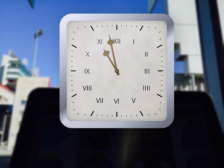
10:58
